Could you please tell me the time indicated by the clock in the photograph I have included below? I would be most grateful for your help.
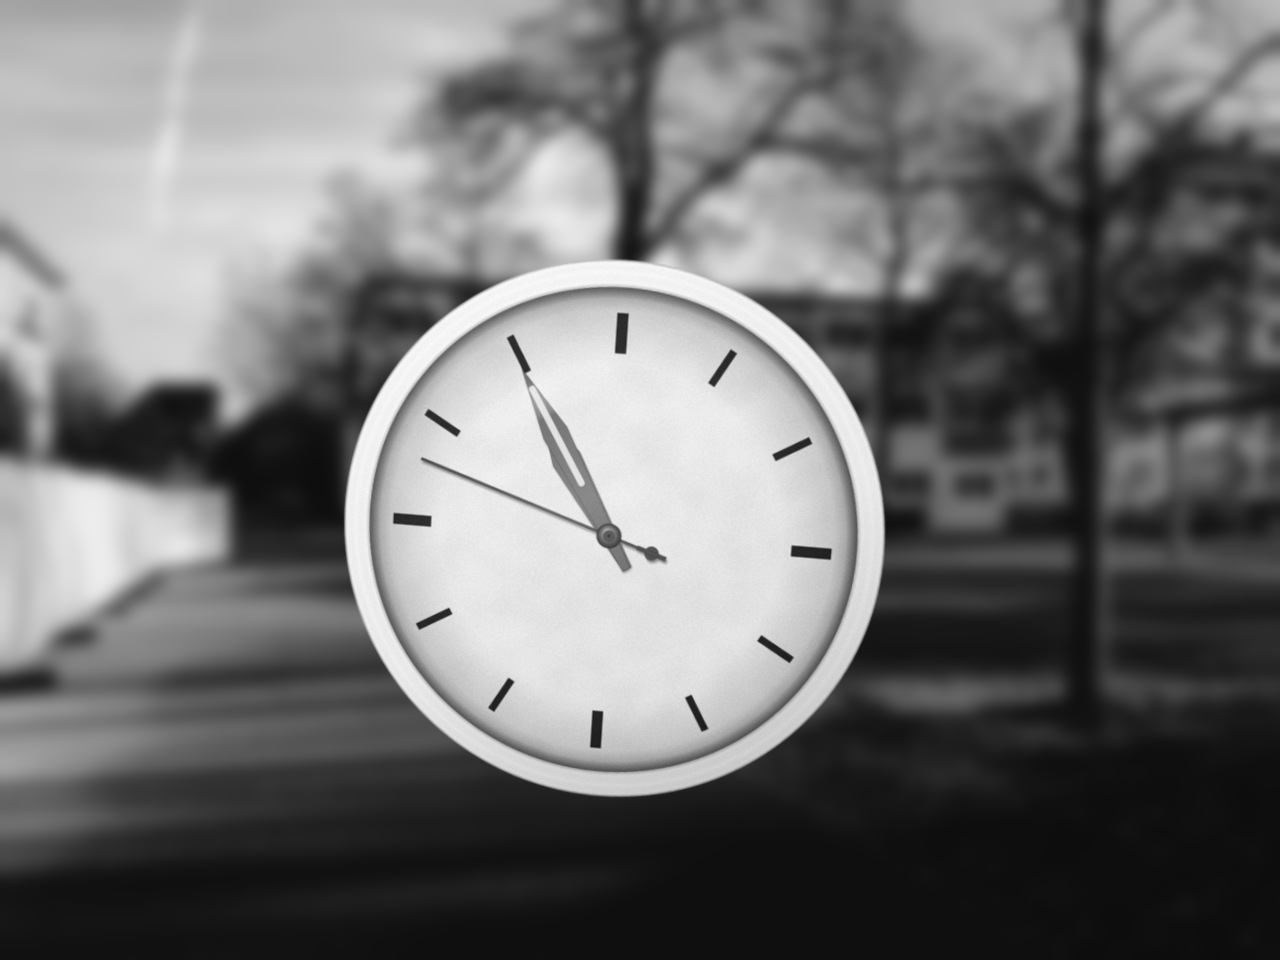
10:54:48
